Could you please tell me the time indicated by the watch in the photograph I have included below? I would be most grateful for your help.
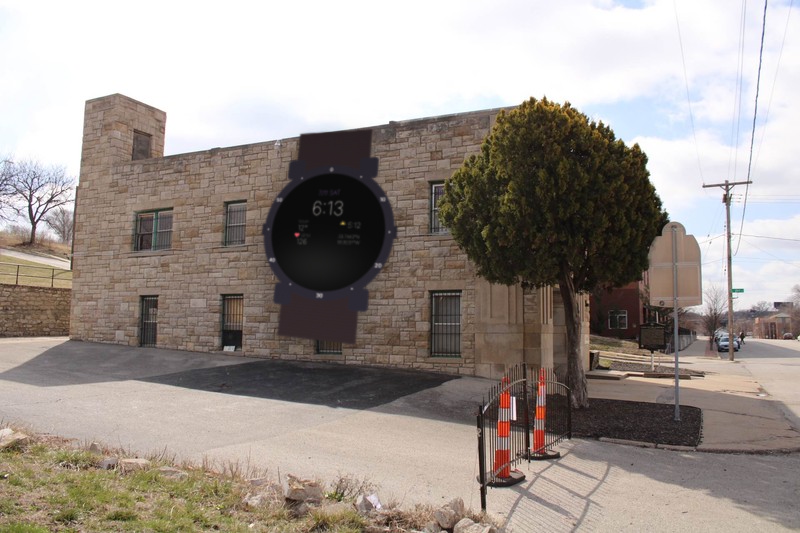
6:13
